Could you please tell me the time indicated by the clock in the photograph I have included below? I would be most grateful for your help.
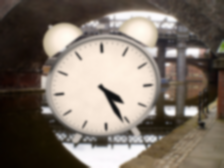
4:26
